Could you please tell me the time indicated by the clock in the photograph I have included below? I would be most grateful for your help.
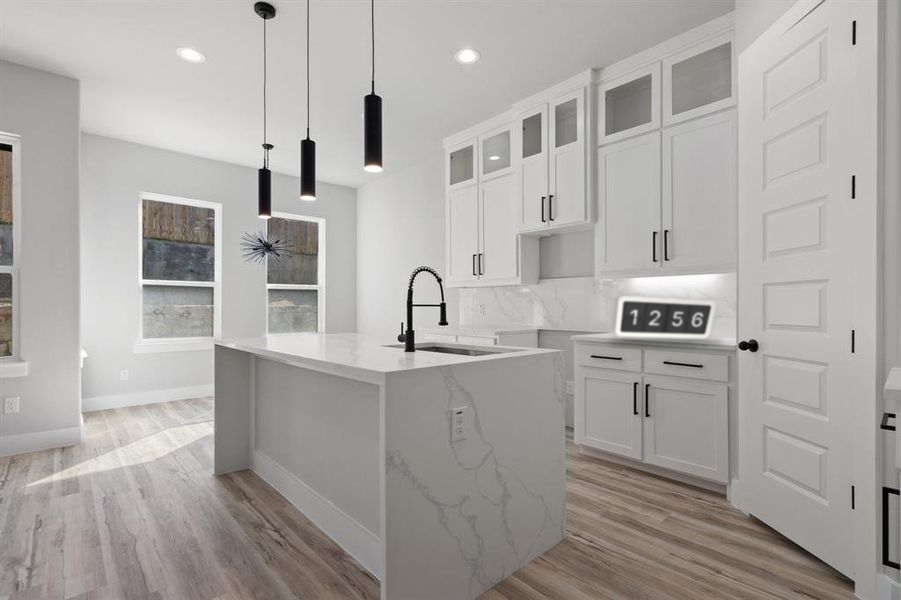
12:56
